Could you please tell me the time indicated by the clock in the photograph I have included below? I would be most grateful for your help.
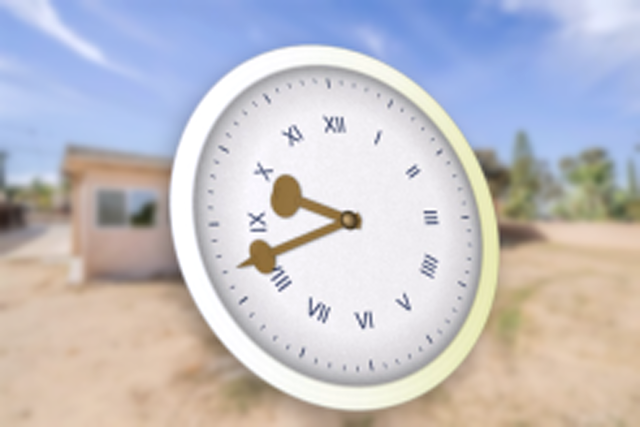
9:42
